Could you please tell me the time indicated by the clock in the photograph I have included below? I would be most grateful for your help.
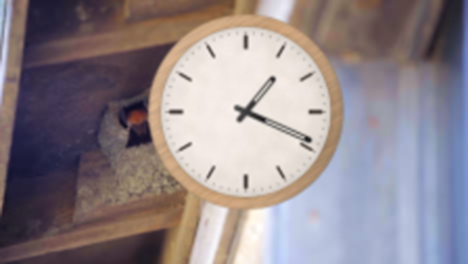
1:19
